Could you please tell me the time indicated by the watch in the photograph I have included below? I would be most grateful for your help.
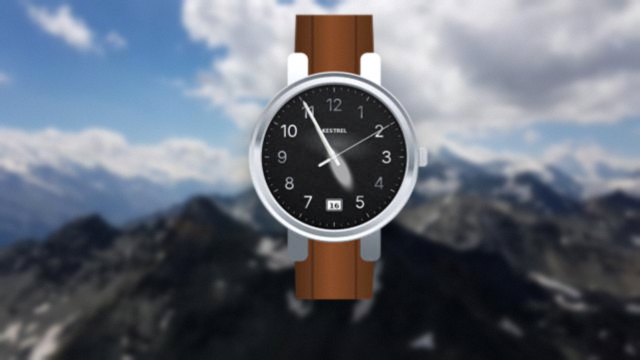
10:55:10
